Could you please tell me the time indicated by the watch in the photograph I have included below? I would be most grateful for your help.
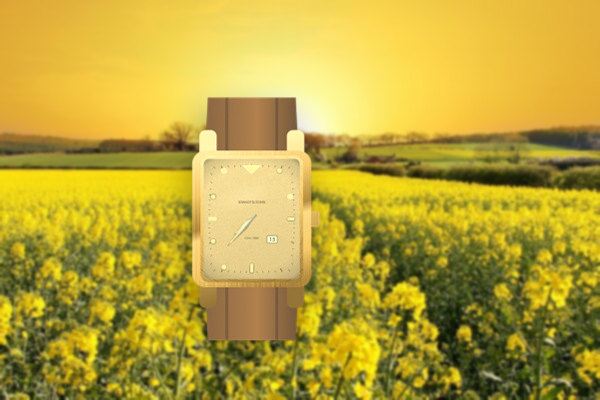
7:37
